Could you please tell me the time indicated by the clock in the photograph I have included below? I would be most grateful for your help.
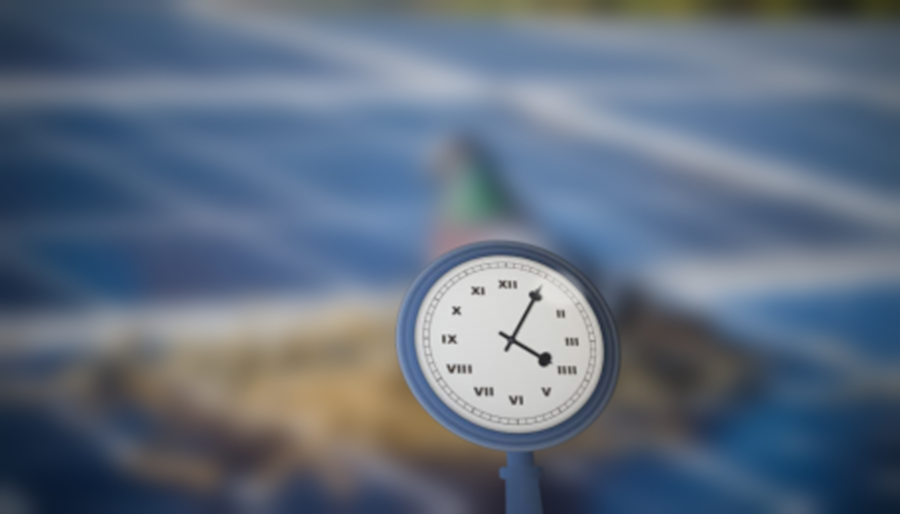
4:05
